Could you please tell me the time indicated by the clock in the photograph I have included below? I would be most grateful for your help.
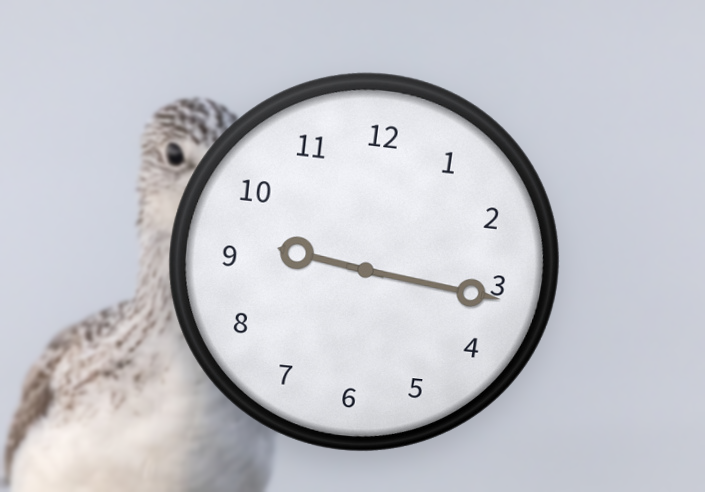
9:16
